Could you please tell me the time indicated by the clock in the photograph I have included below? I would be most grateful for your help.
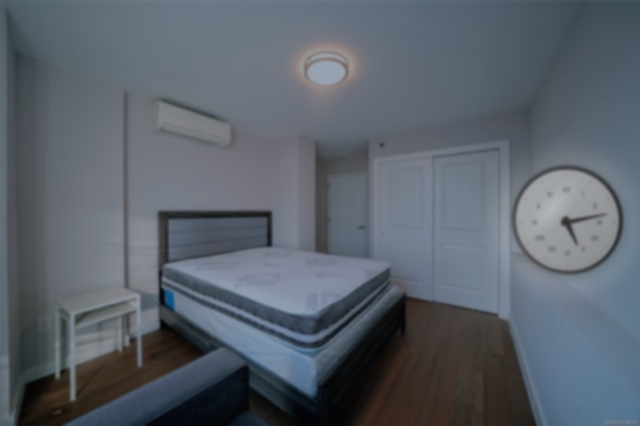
5:13
